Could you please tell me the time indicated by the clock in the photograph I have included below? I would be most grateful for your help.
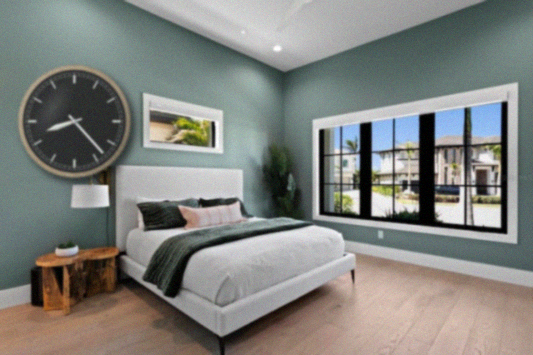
8:23
